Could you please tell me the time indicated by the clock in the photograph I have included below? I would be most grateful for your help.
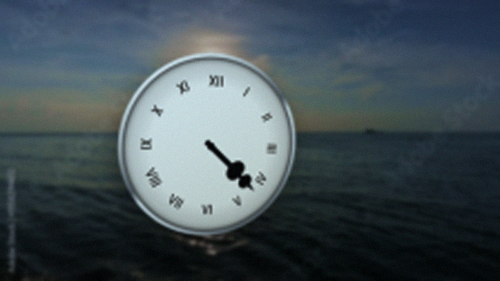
4:22
